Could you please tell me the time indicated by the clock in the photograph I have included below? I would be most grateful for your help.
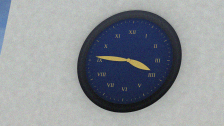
3:46
